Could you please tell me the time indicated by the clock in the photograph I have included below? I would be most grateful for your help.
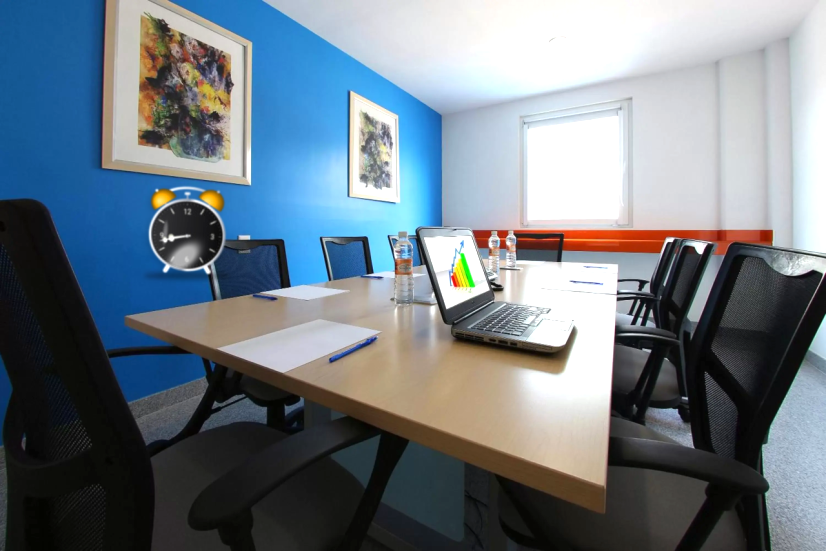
8:43
